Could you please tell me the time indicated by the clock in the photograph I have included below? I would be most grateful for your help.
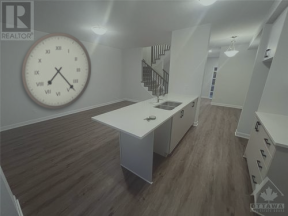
7:23
